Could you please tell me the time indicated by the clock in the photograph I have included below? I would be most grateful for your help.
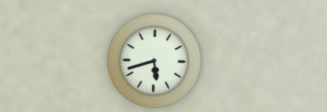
5:42
